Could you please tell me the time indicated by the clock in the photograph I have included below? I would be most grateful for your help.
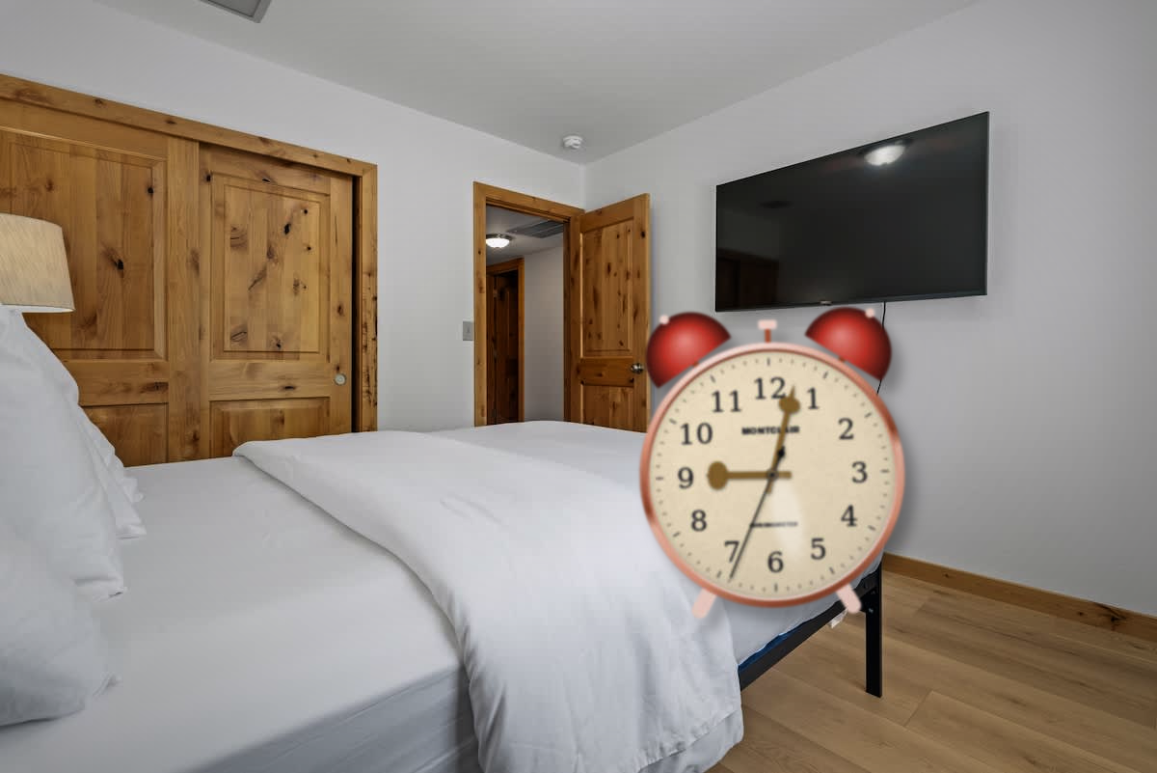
9:02:34
